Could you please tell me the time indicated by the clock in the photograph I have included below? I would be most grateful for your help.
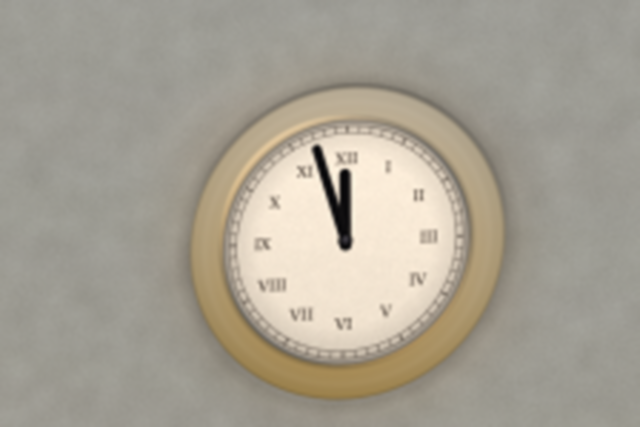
11:57
